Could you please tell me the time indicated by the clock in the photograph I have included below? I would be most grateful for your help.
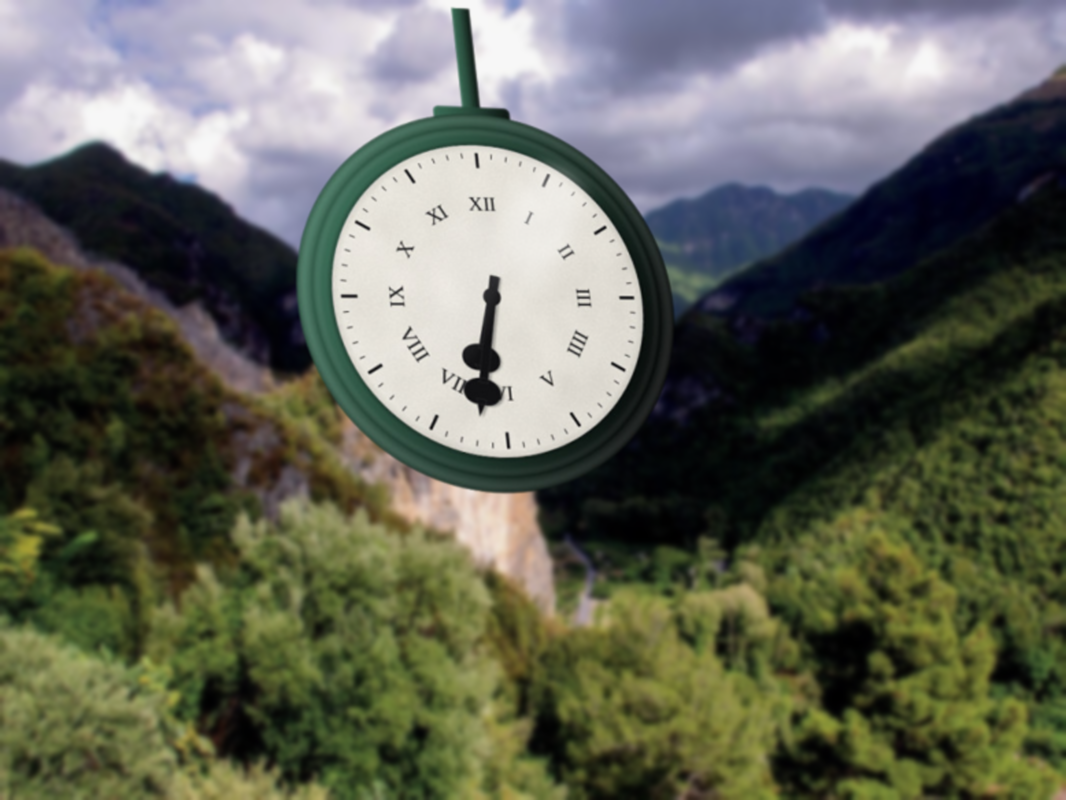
6:32
